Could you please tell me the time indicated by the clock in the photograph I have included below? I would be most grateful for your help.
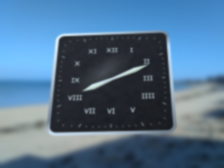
8:11
